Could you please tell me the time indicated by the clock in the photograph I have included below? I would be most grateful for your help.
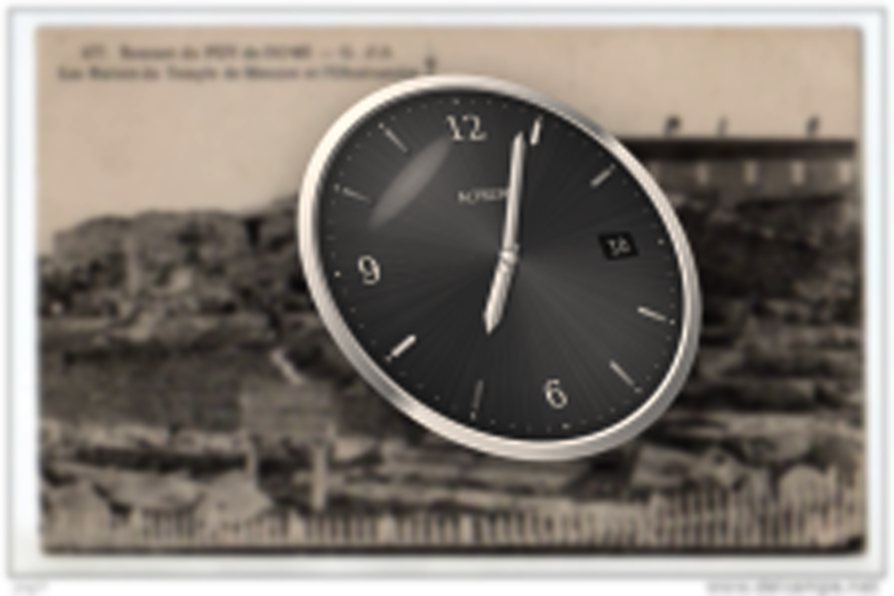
7:04
